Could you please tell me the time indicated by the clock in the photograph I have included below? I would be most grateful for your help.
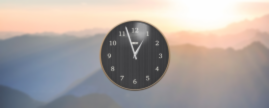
12:57
